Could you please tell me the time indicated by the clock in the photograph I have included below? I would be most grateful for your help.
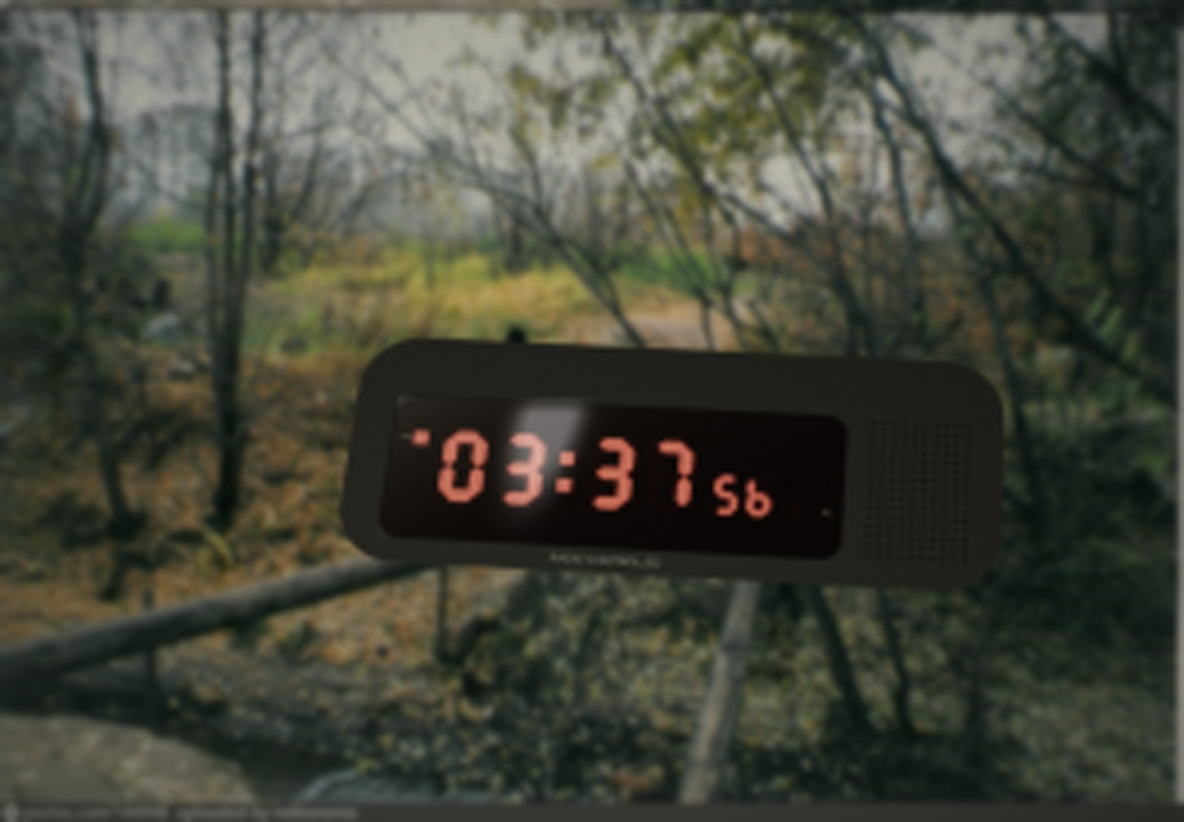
3:37:56
